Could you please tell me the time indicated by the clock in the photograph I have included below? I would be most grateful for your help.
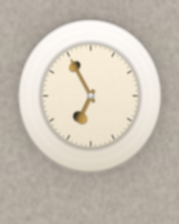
6:55
